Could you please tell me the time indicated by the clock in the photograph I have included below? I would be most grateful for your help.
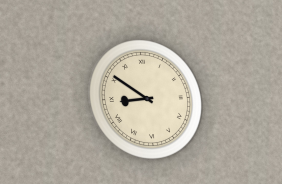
8:51
